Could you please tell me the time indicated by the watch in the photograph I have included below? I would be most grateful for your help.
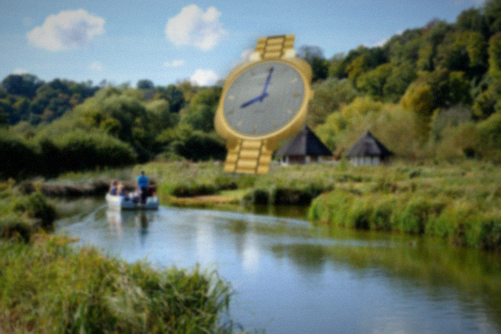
8:01
